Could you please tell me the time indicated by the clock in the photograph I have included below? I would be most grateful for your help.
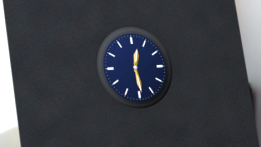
12:29
